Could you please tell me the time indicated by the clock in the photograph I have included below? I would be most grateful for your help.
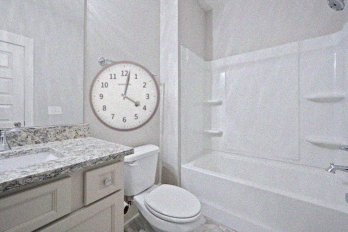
4:02
